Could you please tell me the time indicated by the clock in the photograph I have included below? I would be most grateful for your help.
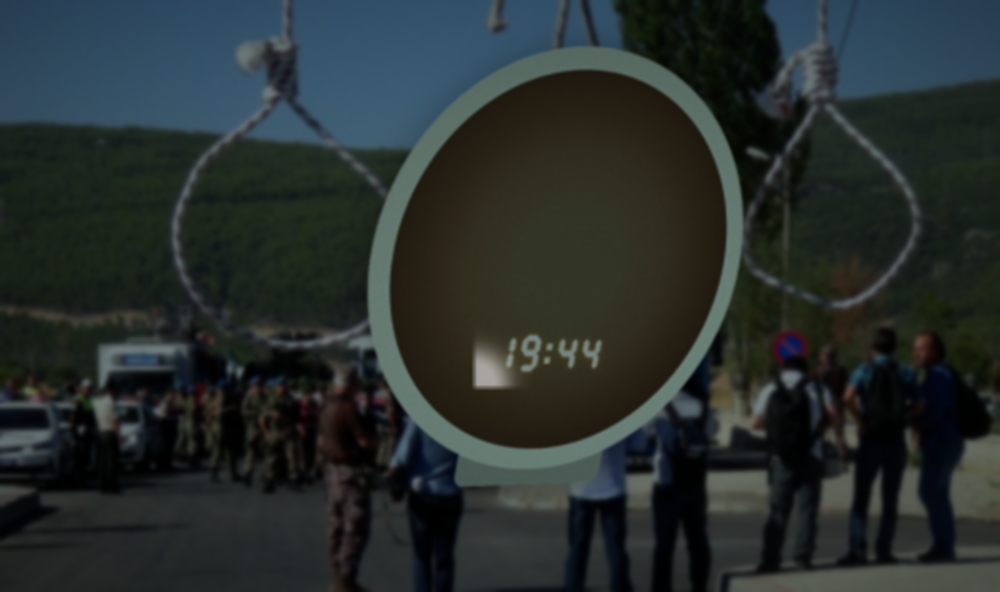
19:44
